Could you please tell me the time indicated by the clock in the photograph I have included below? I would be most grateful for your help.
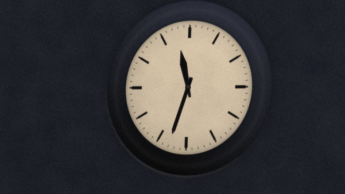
11:33
